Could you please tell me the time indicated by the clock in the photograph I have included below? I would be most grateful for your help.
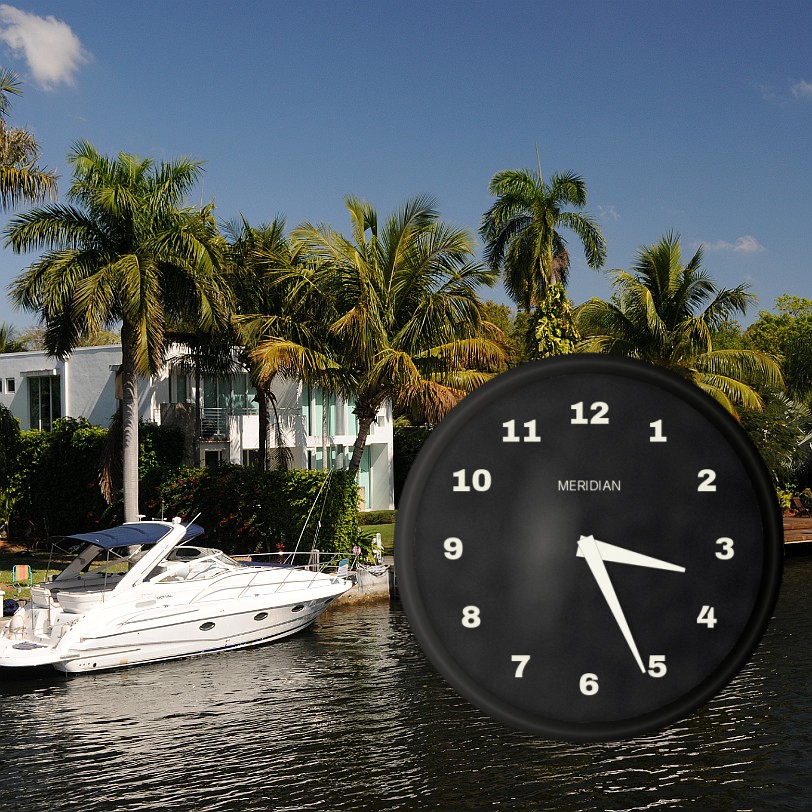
3:26
